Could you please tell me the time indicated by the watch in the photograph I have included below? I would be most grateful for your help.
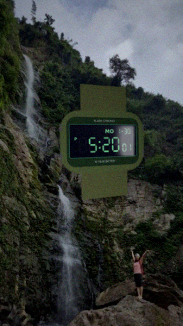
5:20:01
